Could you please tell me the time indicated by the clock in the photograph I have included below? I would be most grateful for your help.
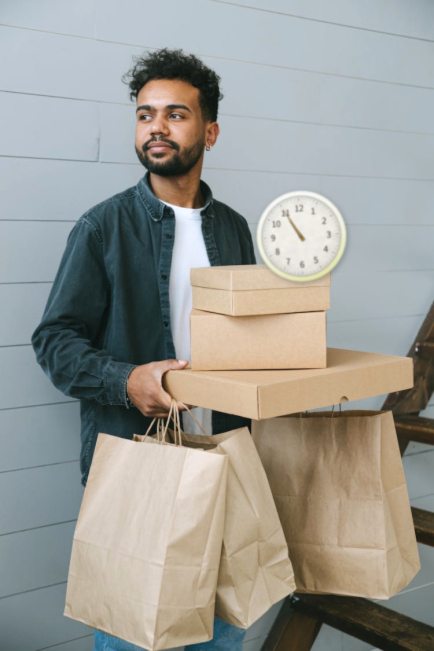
10:55
